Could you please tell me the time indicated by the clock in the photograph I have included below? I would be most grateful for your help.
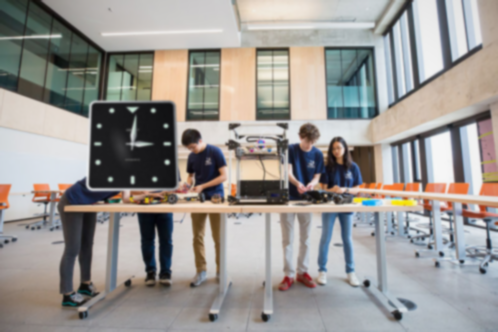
3:01
